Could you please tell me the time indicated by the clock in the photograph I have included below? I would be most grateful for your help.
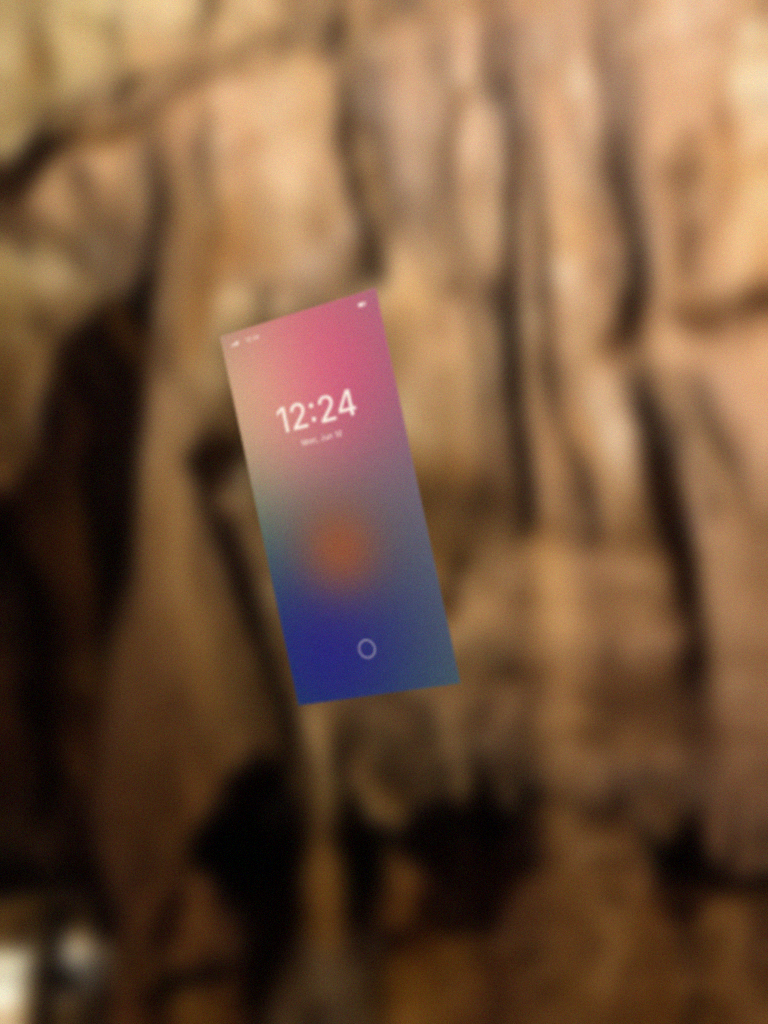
12:24
